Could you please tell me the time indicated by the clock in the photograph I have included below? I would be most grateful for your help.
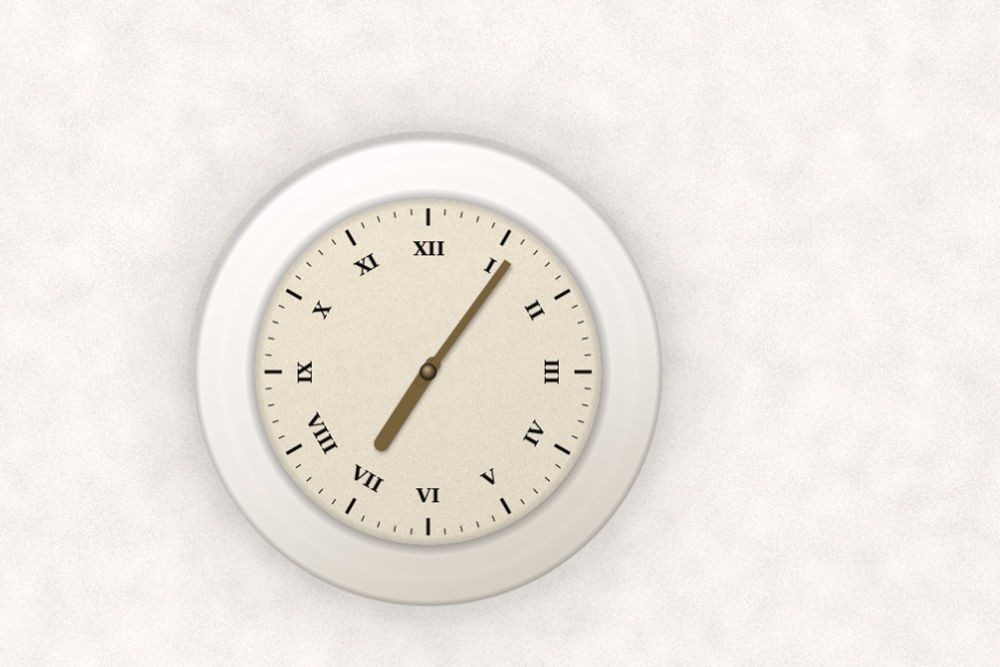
7:06
